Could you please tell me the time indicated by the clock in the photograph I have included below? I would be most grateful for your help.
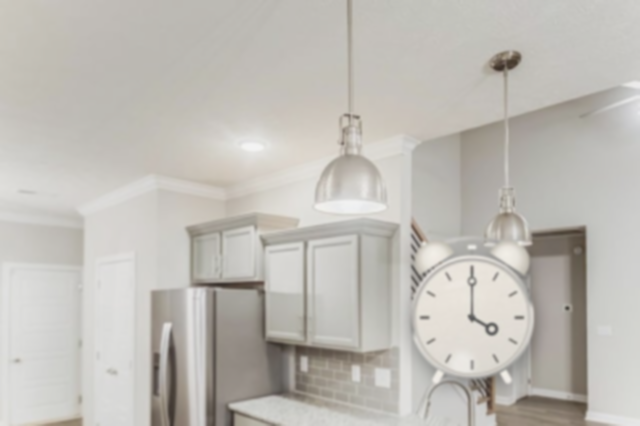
4:00
